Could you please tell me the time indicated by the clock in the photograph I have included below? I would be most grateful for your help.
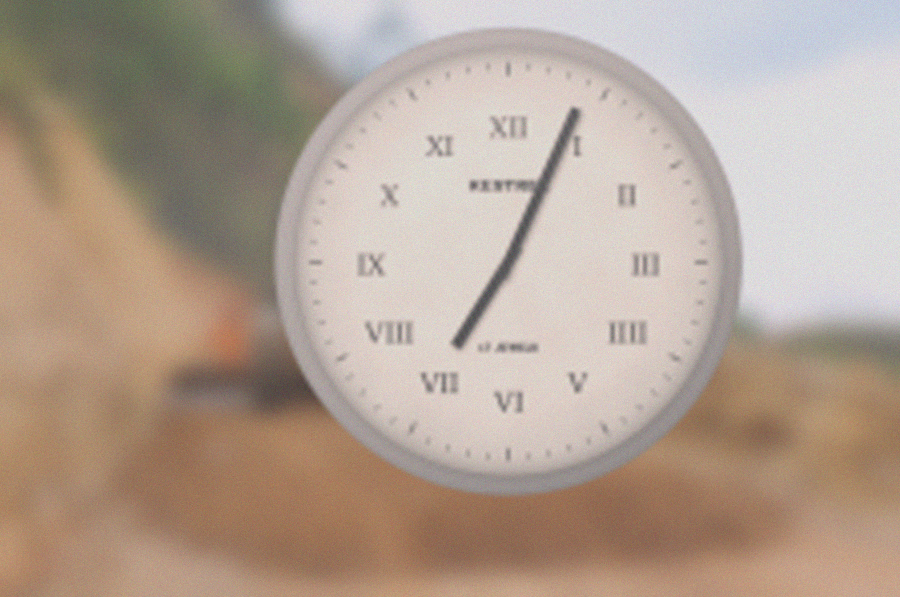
7:04
